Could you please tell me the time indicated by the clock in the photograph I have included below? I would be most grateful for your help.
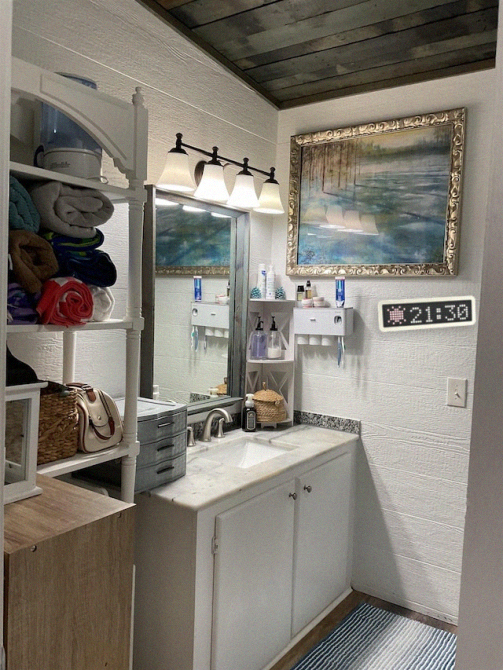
21:30
